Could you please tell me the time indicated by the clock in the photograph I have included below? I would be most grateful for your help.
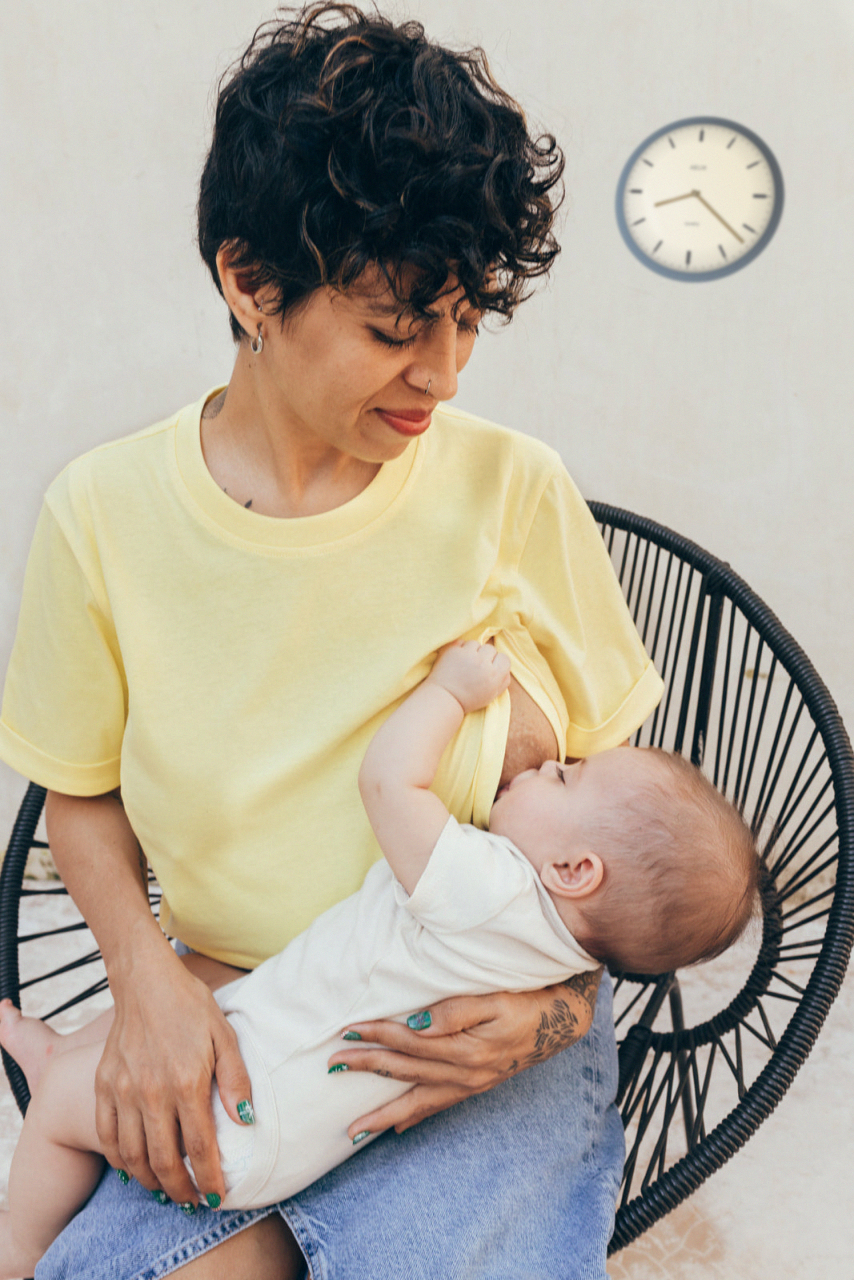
8:22
